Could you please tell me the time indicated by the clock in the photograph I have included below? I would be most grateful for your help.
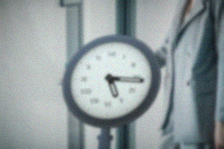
5:16
